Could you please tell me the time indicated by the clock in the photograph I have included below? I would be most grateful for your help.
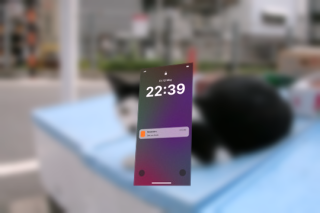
22:39
